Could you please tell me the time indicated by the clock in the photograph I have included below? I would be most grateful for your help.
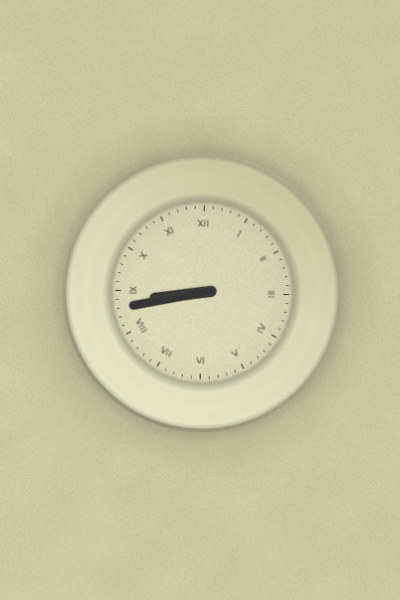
8:43
